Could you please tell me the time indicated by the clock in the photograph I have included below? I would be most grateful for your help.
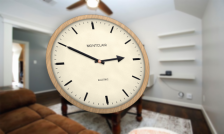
2:50
